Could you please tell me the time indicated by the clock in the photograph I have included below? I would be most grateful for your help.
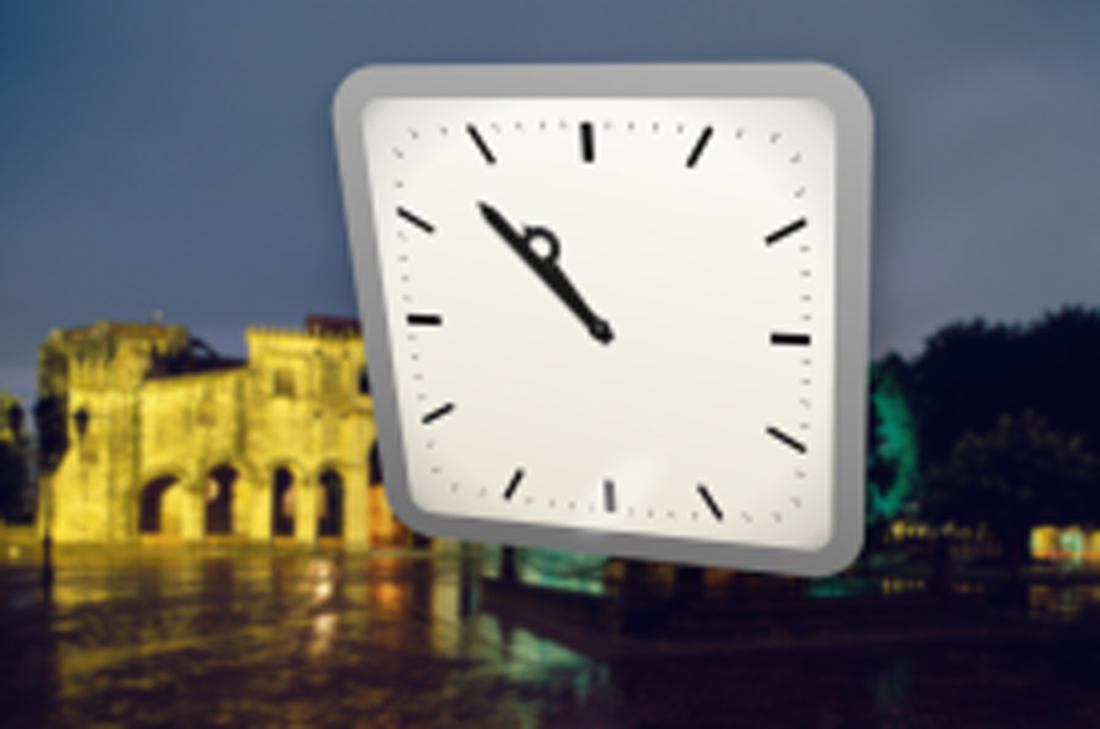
10:53
